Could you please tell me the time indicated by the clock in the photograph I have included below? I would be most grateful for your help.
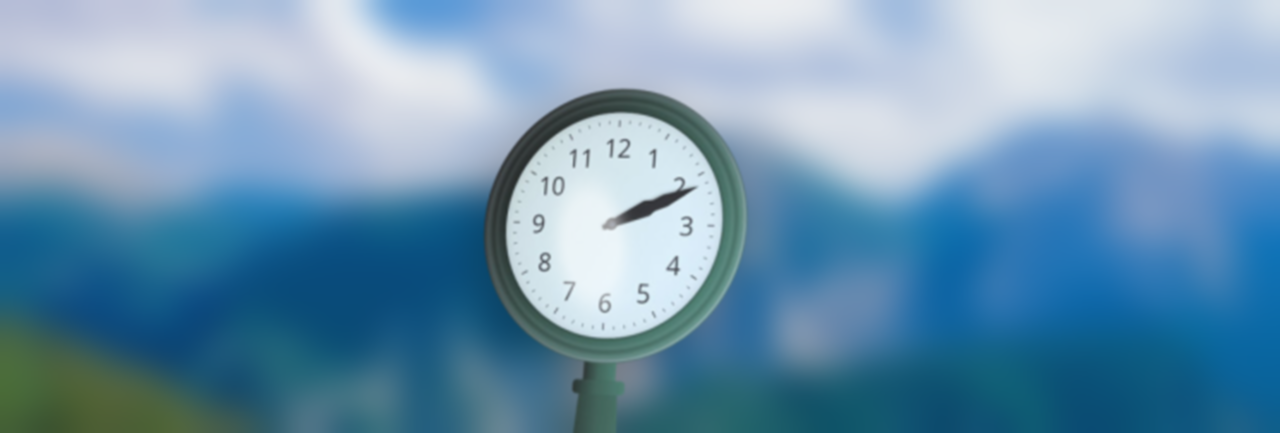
2:11
